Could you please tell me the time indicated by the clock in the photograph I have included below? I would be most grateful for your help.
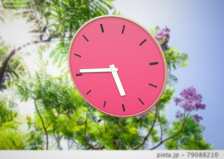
5:46
